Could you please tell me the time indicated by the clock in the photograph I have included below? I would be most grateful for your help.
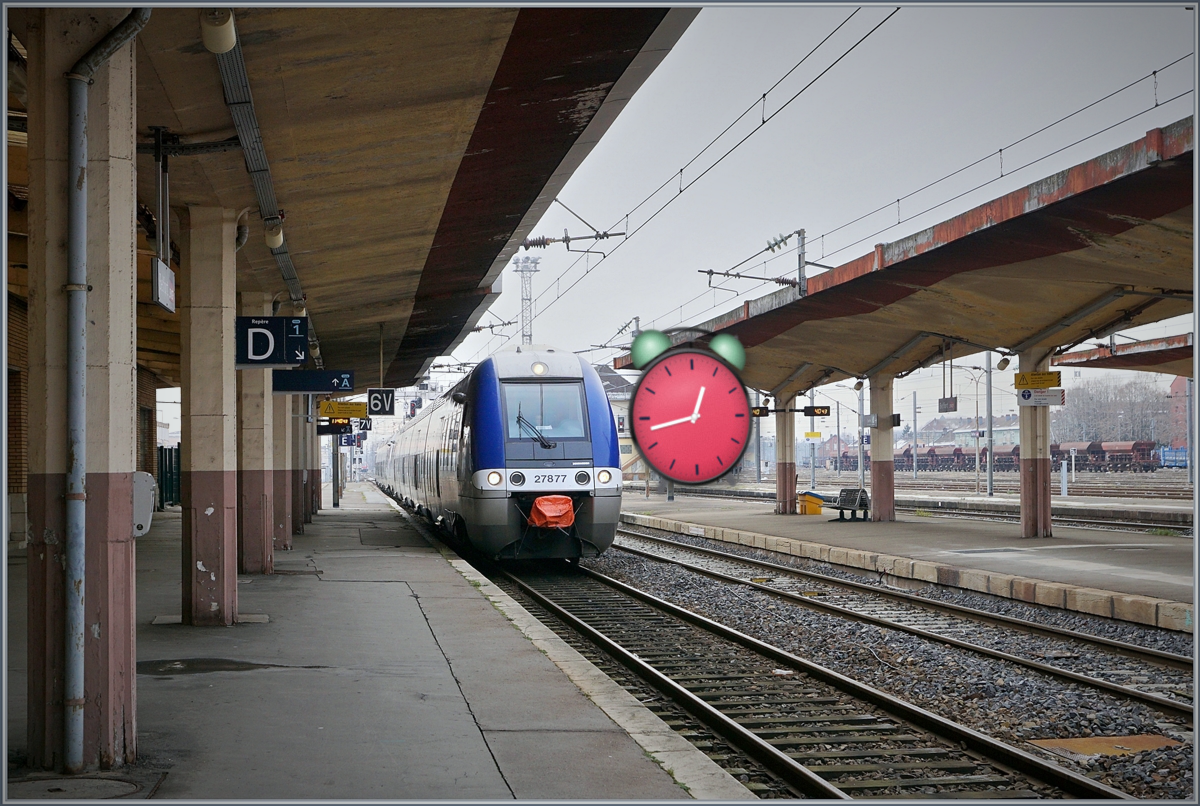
12:43
